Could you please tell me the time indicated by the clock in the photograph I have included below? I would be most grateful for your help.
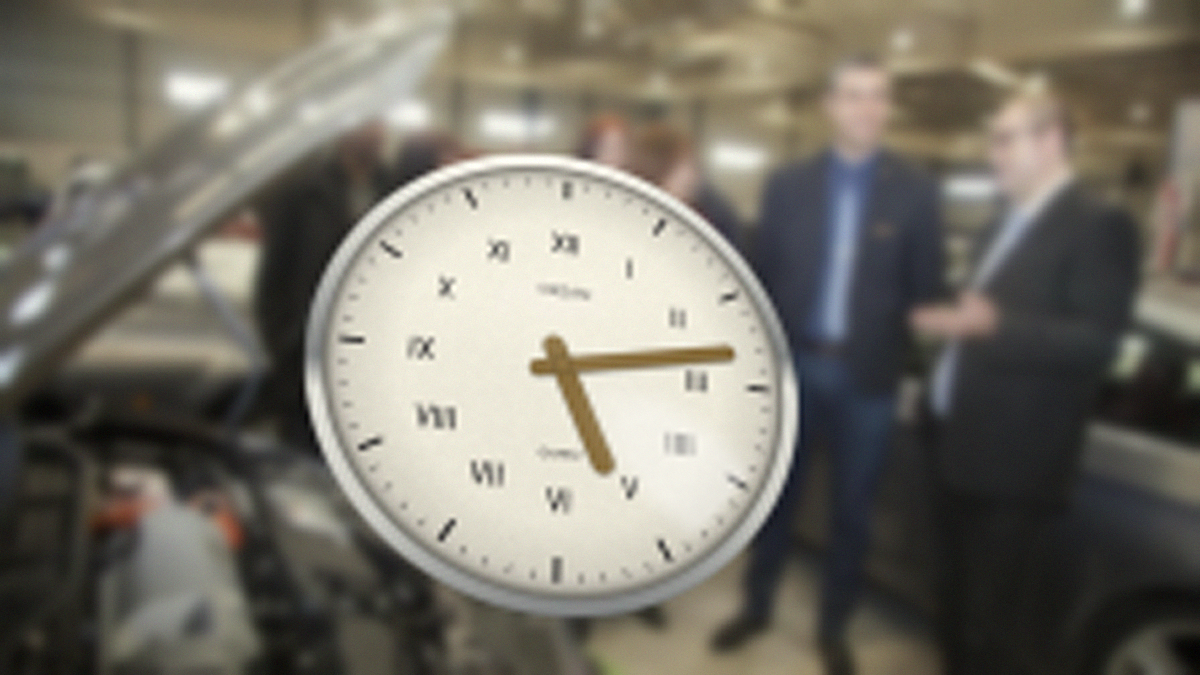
5:13
